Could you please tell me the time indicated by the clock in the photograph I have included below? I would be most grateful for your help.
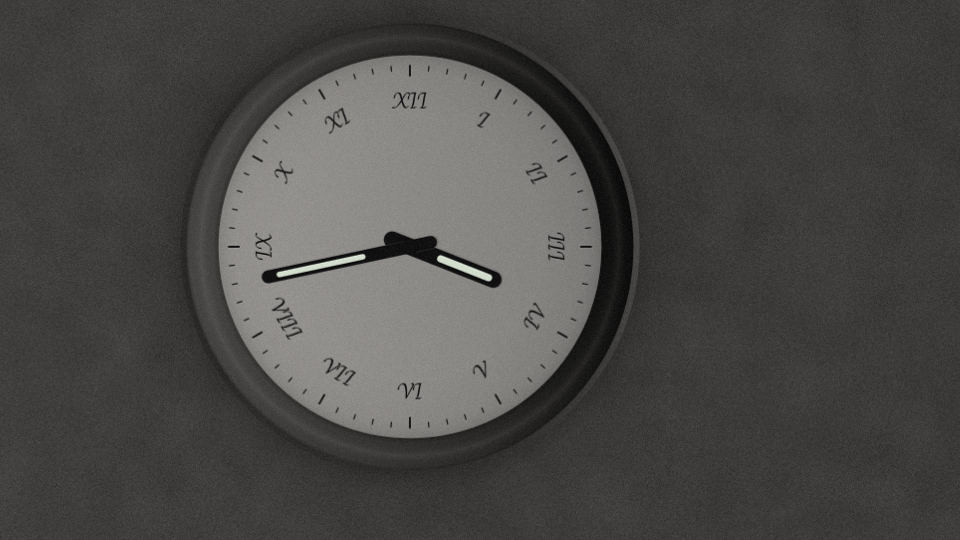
3:43
